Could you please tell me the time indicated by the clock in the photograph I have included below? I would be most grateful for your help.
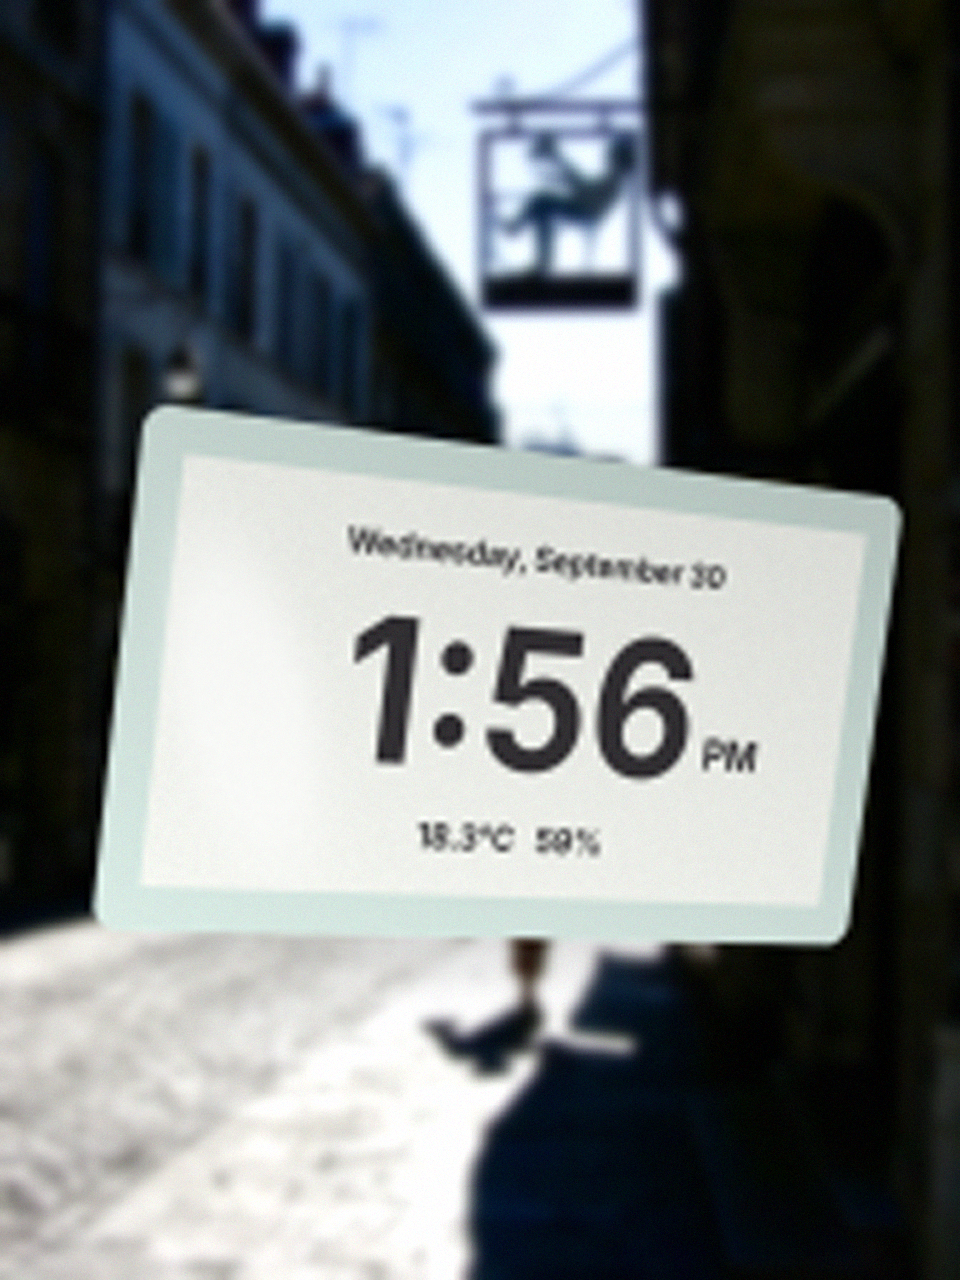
1:56
